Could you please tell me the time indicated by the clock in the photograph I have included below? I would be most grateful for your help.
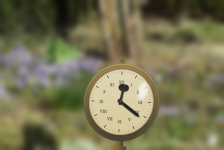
12:21
